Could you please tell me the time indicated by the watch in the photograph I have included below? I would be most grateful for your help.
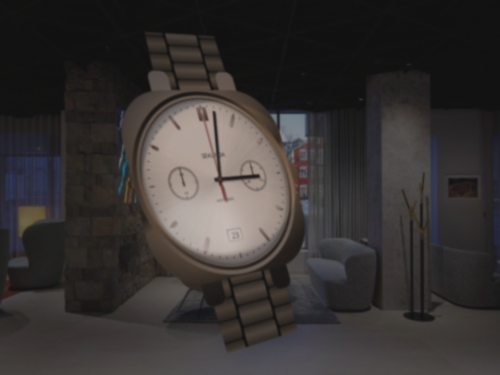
3:02
